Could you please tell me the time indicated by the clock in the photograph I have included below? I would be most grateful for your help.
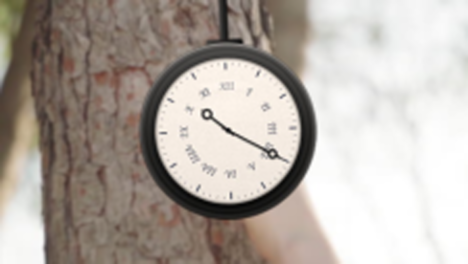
10:20
